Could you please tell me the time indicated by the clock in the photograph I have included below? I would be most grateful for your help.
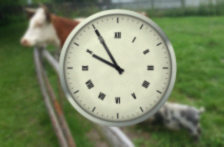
9:55
